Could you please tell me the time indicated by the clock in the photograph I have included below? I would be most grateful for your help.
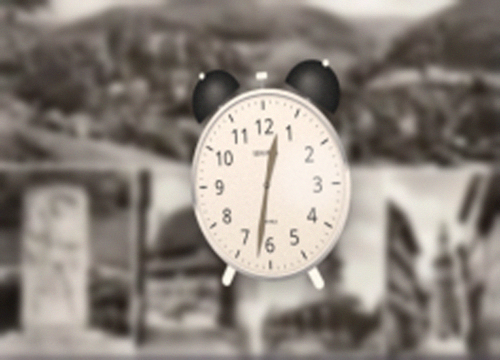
12:32
